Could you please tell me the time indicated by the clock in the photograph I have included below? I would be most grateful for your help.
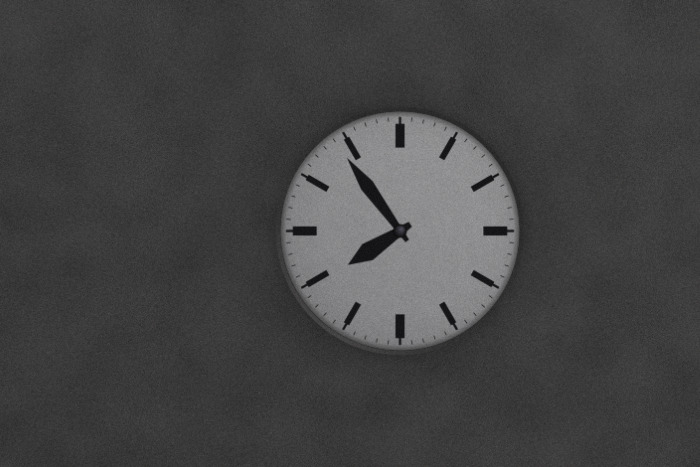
7:54
